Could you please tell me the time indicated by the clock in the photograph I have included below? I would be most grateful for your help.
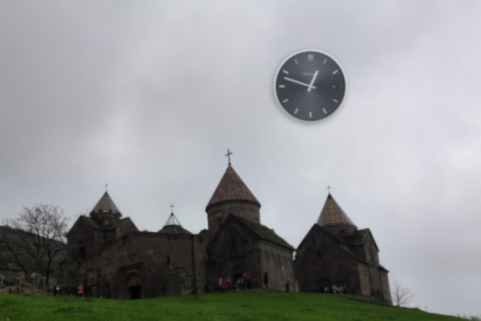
12:48
